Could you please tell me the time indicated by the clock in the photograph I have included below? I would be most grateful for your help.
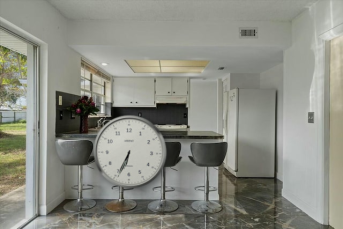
6:34
